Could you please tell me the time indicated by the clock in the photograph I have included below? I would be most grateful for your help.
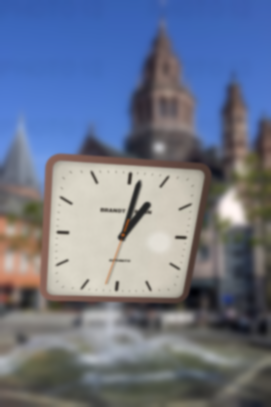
1:01:32
